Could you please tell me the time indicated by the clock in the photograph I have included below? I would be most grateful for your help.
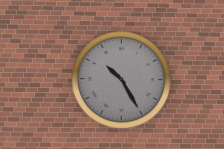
10:25
